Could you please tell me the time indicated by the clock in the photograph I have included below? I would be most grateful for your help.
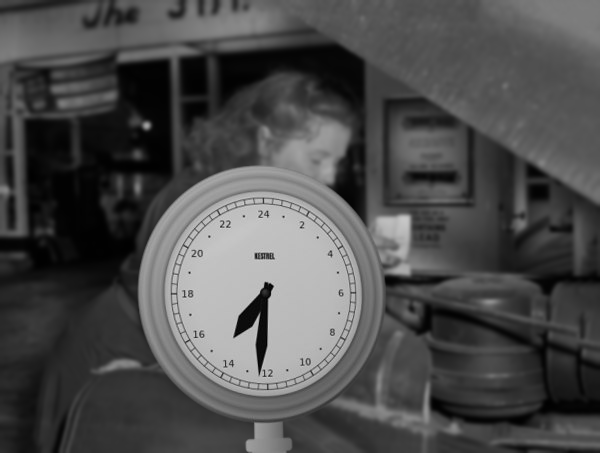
14:31
